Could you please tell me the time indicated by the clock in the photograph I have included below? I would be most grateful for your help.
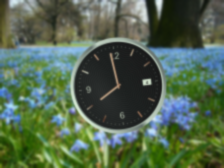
7:59
